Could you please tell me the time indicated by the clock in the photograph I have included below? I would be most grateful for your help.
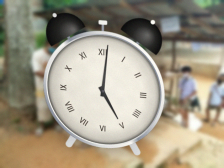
5:01
